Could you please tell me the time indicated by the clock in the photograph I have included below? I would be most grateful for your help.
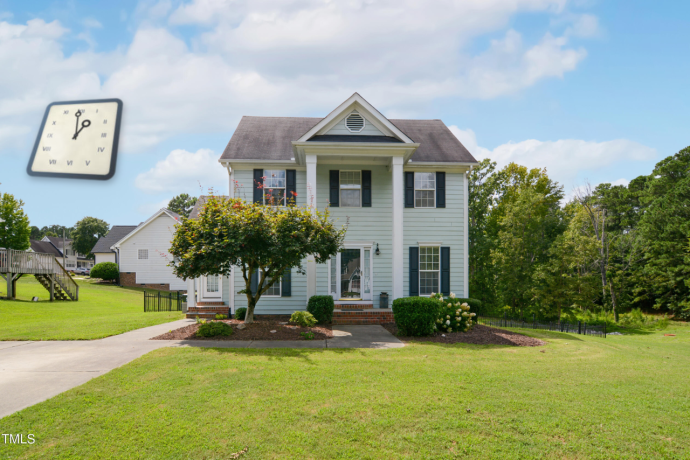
12:59
